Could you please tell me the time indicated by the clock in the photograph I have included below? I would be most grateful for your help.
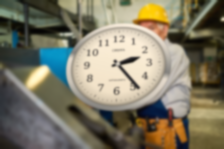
2:24
